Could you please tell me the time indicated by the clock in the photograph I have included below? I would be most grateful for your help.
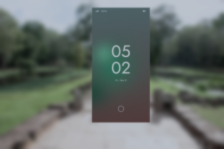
5:02
